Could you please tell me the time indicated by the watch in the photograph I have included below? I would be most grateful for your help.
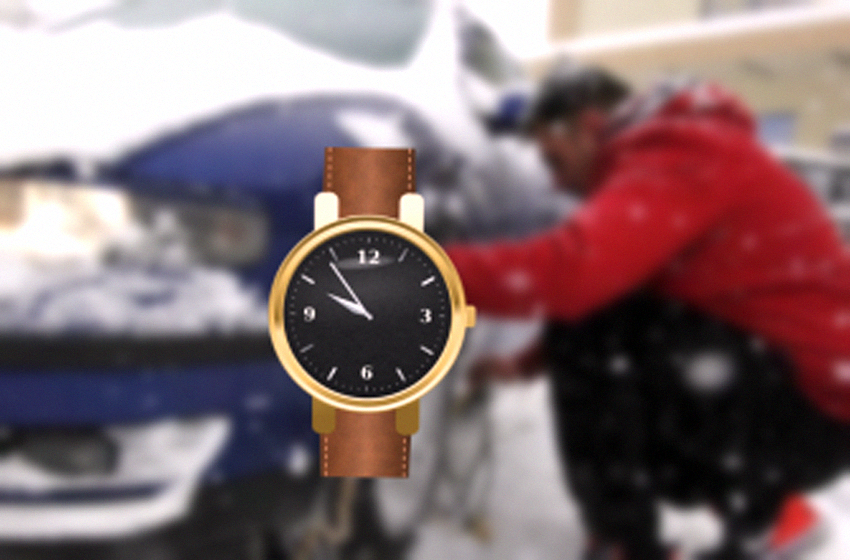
9:54
